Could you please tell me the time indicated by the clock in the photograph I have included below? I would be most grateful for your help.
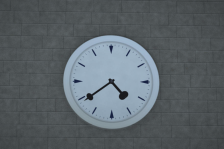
4:39
